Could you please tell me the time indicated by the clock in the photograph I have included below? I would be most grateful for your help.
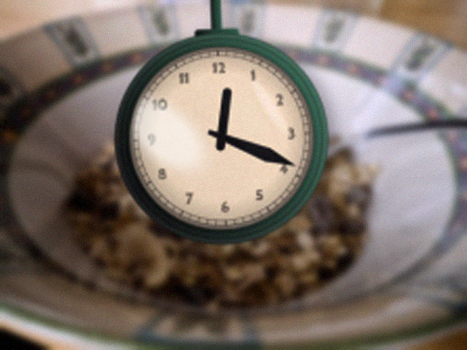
12:19
